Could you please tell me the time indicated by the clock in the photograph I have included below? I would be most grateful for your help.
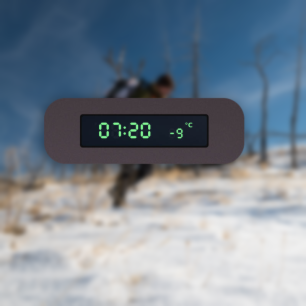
7:20
